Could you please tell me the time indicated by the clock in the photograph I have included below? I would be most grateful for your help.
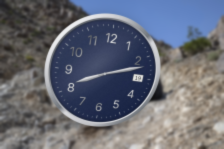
8:12
